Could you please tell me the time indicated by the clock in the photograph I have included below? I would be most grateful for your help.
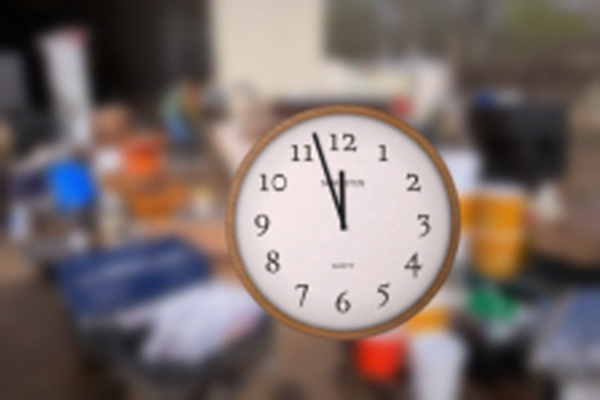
11:57
